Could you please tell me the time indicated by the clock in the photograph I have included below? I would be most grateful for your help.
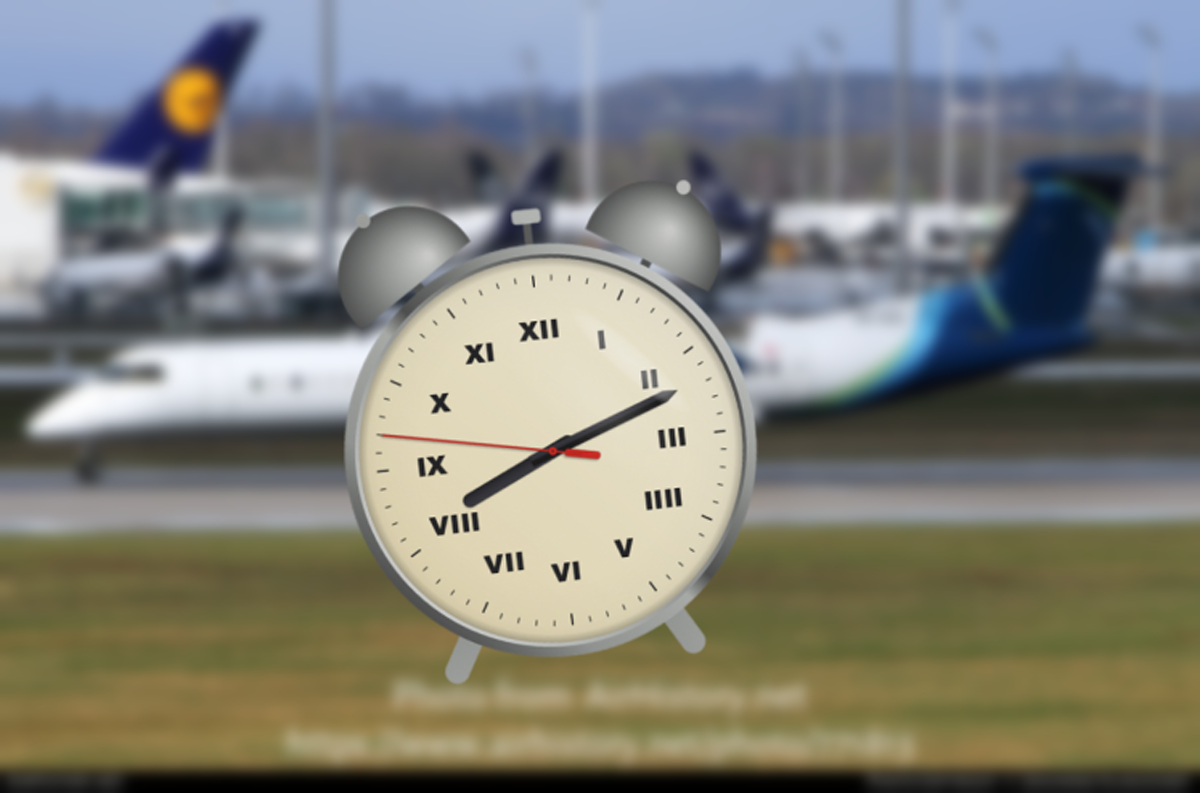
8:11:47
